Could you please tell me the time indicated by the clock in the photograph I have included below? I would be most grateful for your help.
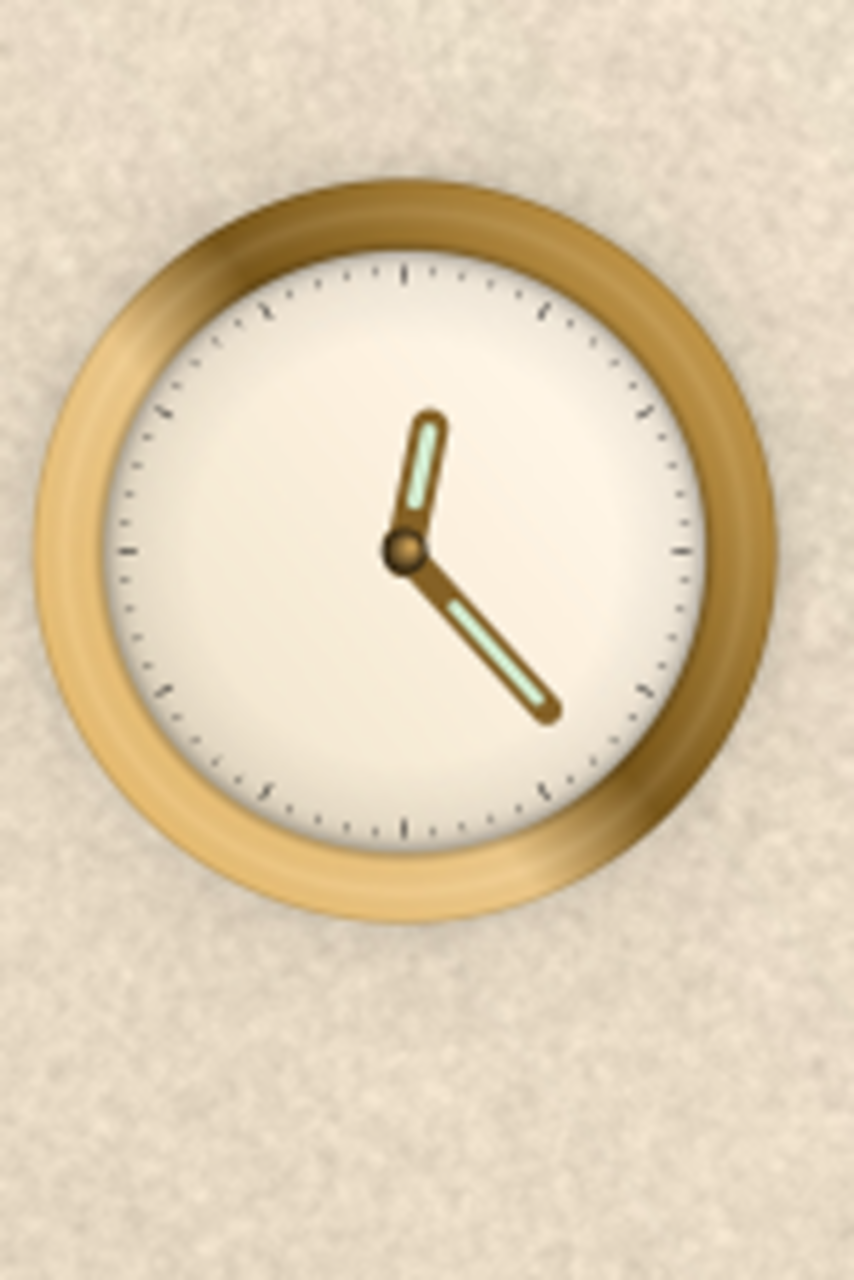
12:23
